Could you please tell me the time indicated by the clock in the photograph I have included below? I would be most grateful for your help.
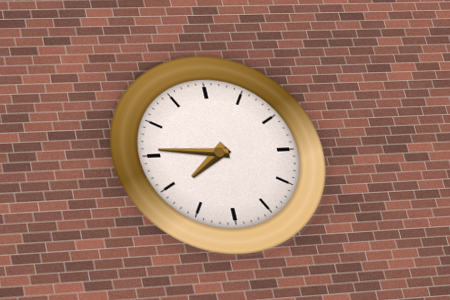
7:46
